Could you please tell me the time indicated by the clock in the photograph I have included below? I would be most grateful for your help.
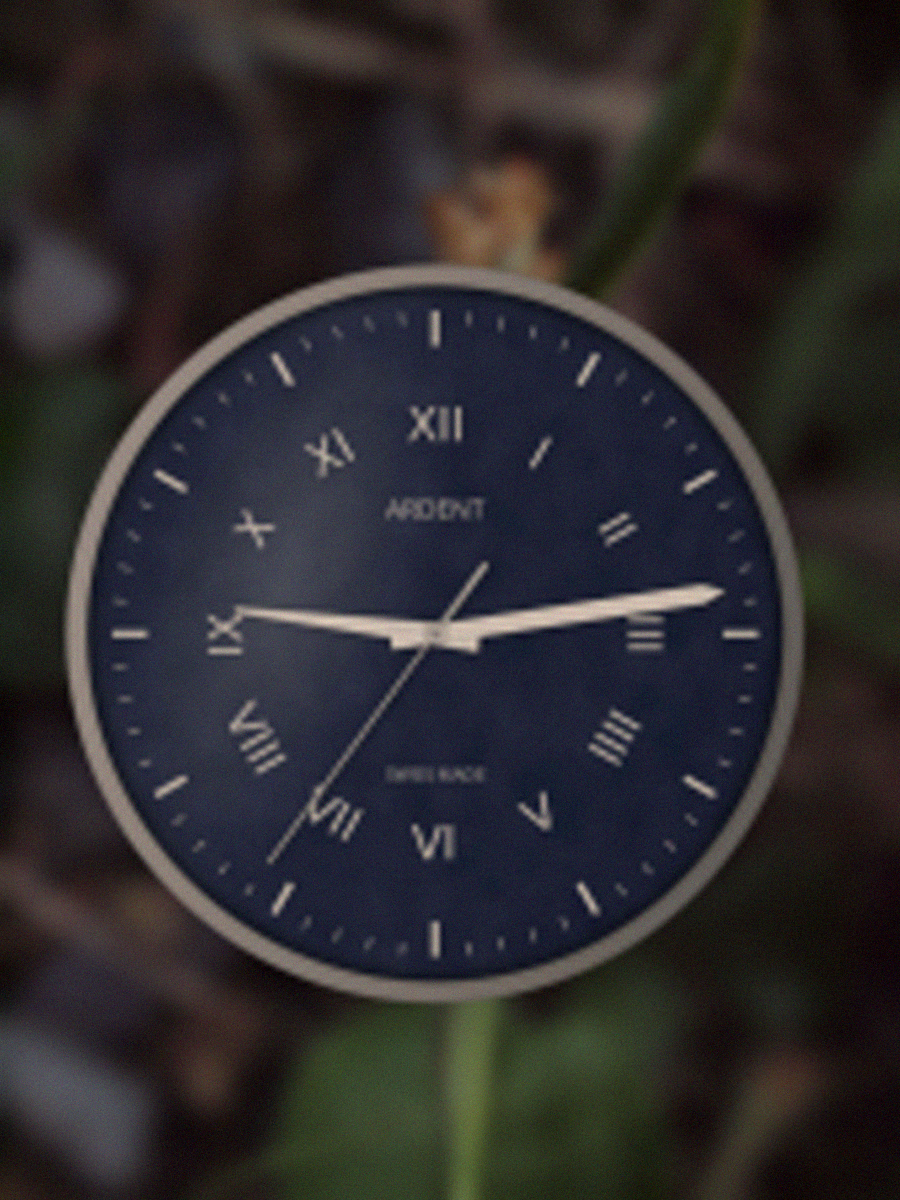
9:13:36
